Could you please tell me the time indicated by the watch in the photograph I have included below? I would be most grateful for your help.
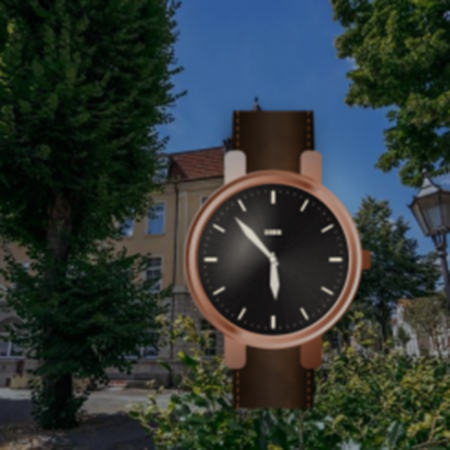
5:53
